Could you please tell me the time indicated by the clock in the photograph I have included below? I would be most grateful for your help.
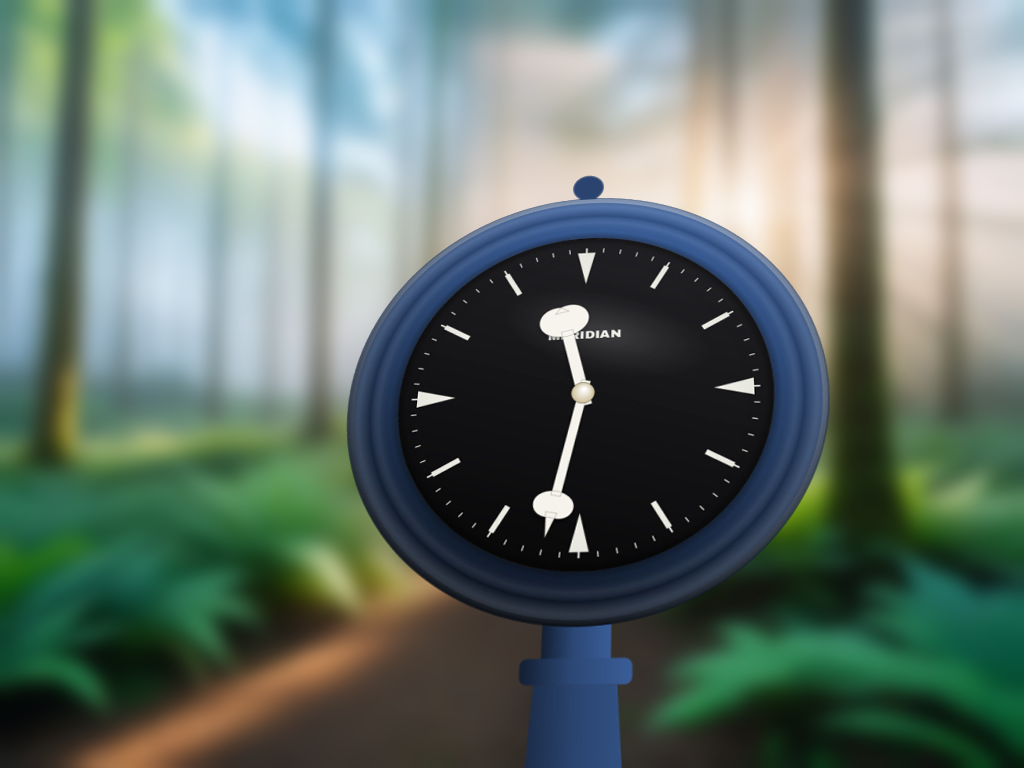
11:32
